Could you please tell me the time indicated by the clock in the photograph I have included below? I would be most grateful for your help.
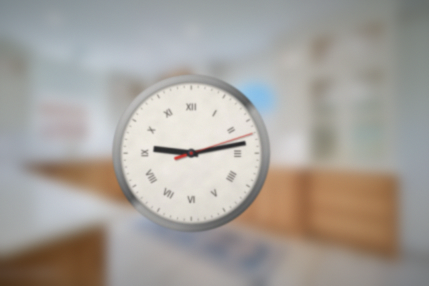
9:13:12
